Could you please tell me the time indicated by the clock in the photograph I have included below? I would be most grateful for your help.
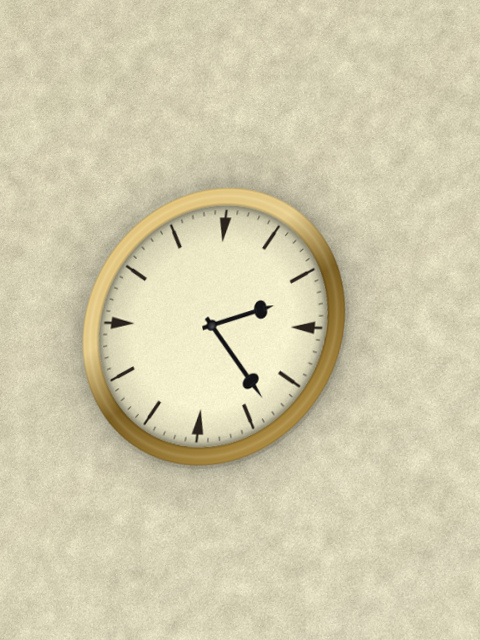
2:23
